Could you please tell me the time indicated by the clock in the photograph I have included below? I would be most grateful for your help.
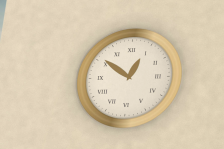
12:51
